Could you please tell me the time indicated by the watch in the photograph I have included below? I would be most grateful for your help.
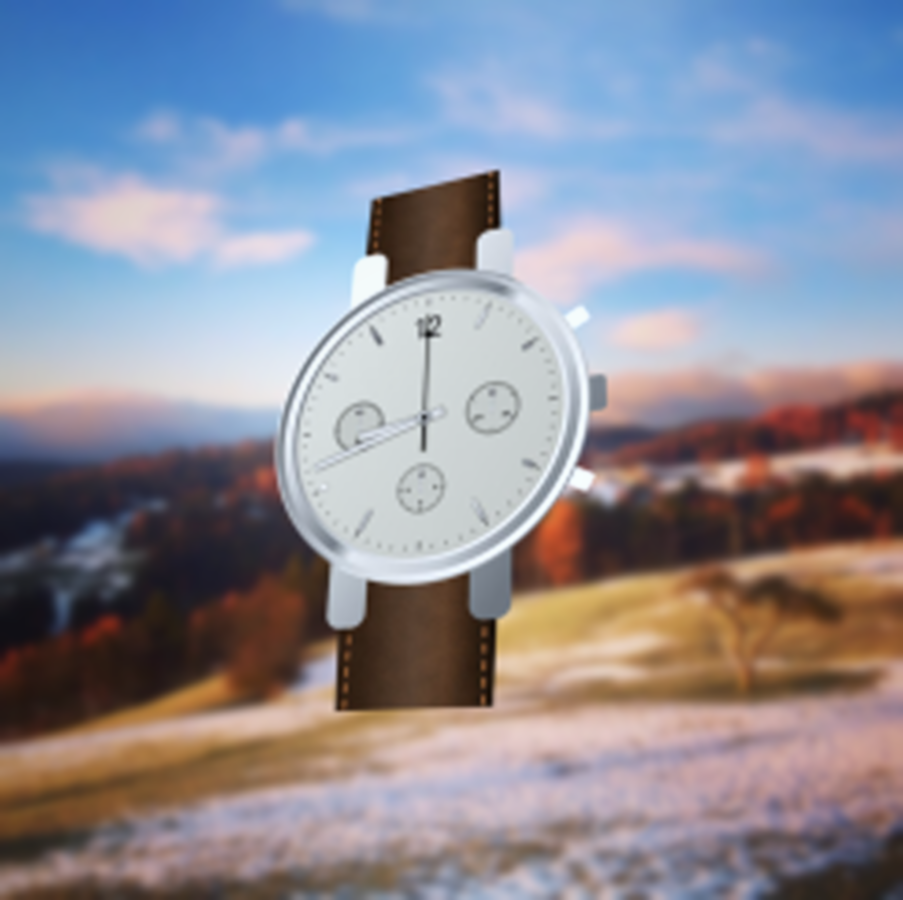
8:42
